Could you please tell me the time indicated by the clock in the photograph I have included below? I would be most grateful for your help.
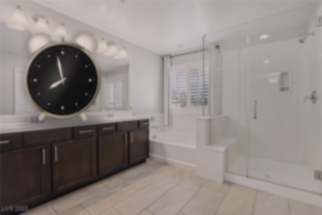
7:58
